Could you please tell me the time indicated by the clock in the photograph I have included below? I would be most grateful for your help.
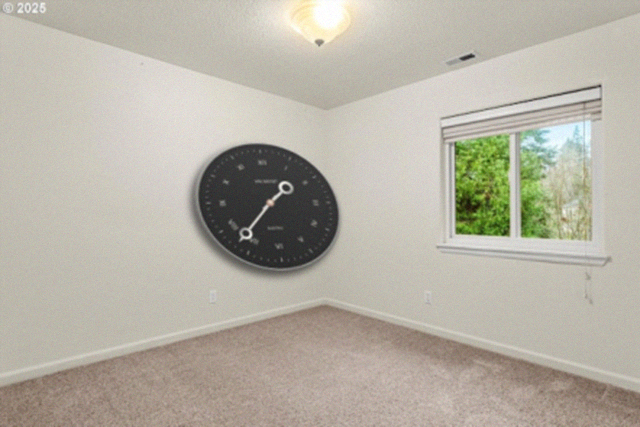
1:37
